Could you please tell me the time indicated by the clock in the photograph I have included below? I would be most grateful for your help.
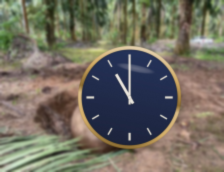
11:00
